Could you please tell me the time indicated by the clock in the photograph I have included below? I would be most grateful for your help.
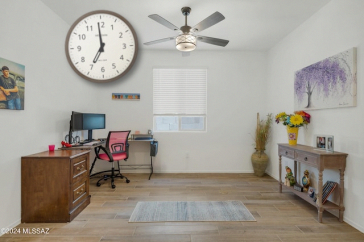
6:59
